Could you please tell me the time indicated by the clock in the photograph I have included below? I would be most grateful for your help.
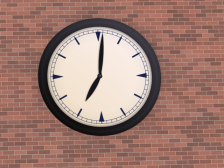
7:01
